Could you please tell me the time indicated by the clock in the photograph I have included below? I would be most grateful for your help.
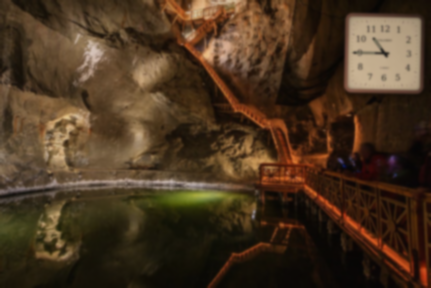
10:45
